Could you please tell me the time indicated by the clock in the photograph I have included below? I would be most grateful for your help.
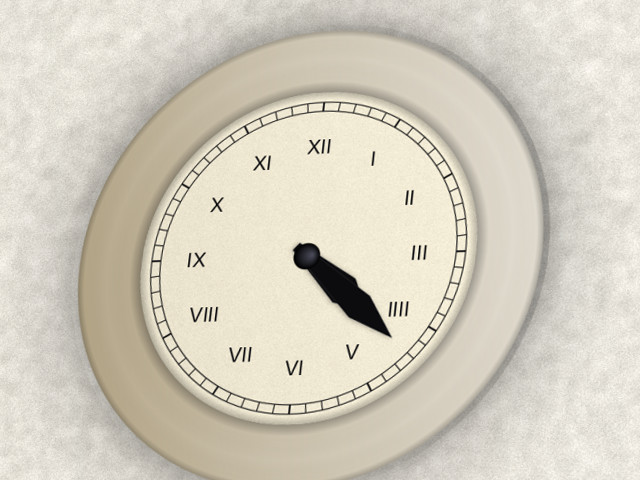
4:22
